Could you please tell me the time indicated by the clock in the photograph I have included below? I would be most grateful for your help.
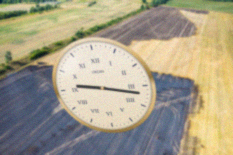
9:17
